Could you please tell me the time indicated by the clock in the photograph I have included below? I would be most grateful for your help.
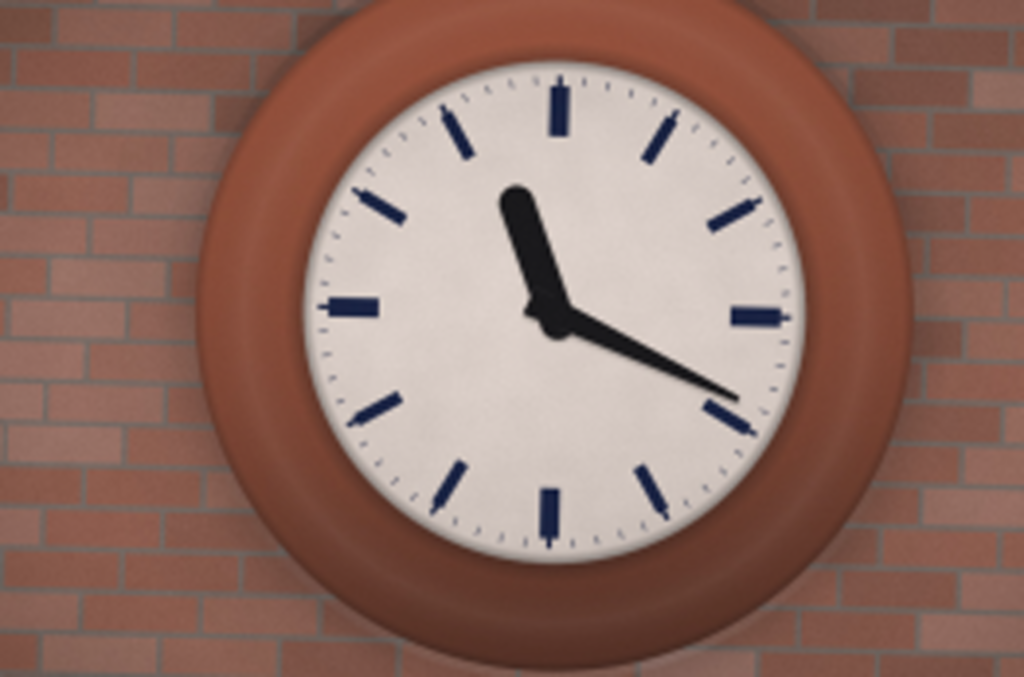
11:19
